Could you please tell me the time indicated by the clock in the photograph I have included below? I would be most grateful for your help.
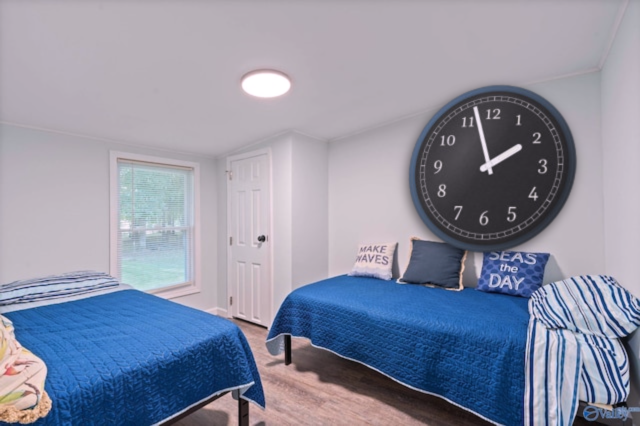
1:57
